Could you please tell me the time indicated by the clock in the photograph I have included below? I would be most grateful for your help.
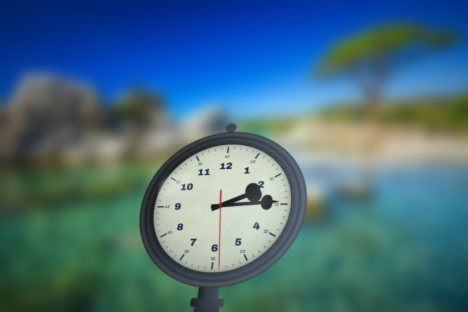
2:14:29
